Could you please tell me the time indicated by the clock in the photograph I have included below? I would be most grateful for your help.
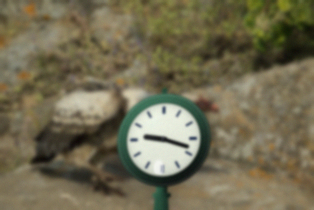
9:18
